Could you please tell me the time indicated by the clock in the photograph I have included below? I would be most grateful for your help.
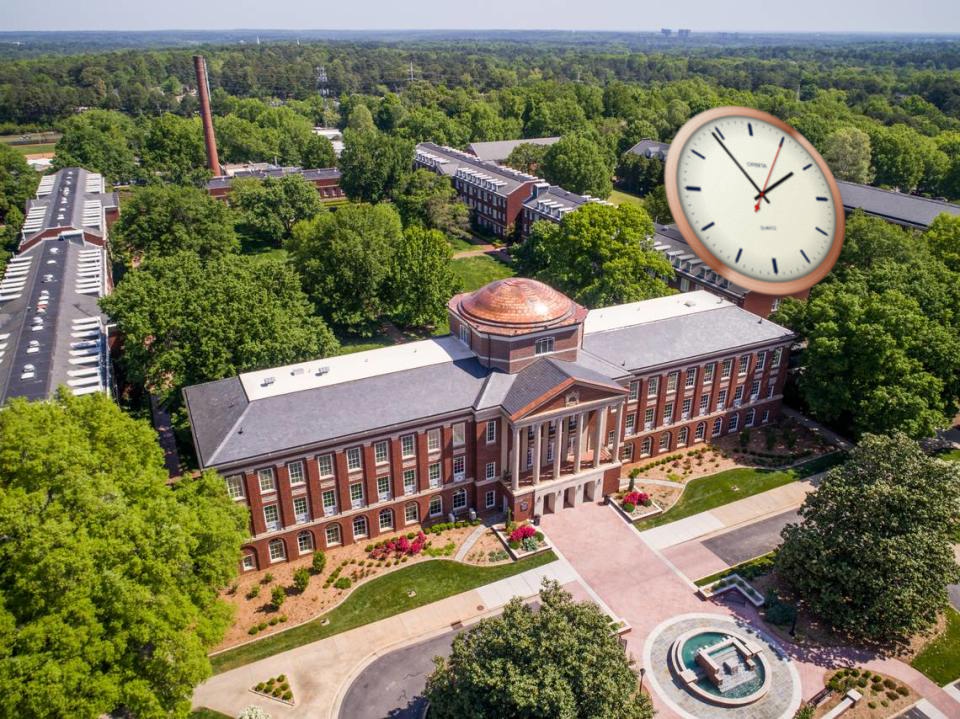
1:54:05
